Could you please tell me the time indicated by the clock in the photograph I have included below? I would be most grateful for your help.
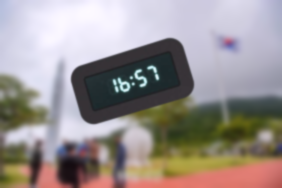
16:57
